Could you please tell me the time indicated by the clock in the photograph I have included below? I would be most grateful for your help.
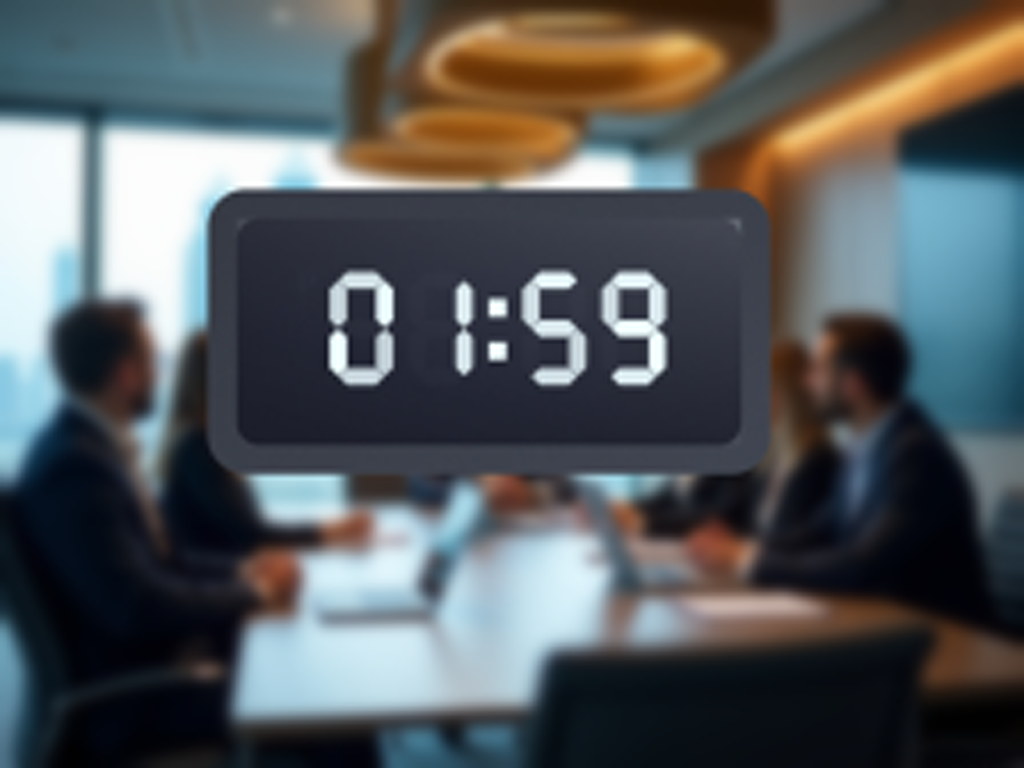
1:59
